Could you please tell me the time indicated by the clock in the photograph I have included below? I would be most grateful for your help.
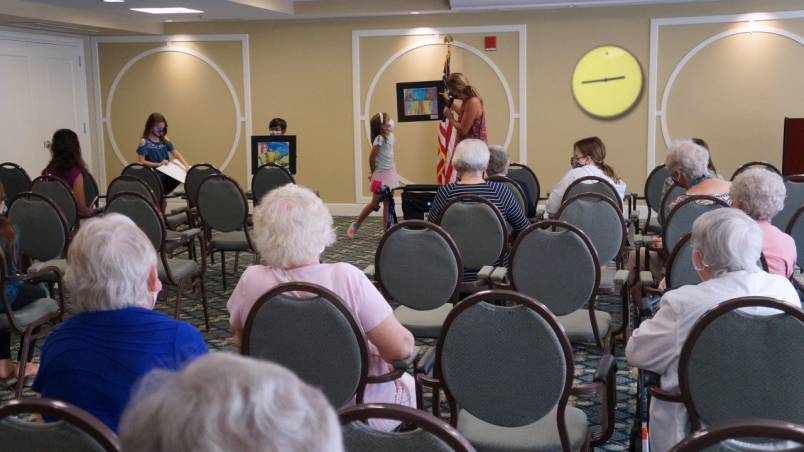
2:44
